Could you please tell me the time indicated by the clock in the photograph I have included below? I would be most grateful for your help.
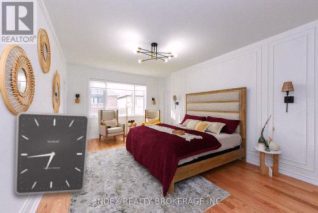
6:44
